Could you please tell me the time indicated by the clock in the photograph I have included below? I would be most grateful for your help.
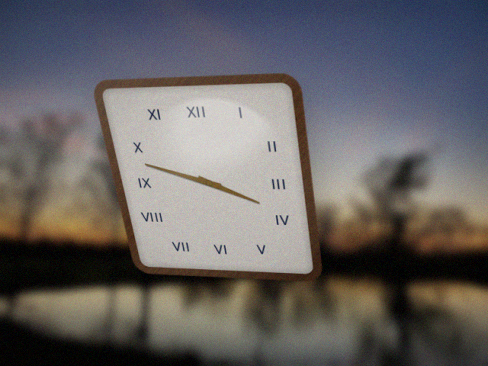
3:48
